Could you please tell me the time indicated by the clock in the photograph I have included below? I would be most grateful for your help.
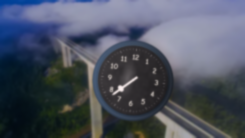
7:38
